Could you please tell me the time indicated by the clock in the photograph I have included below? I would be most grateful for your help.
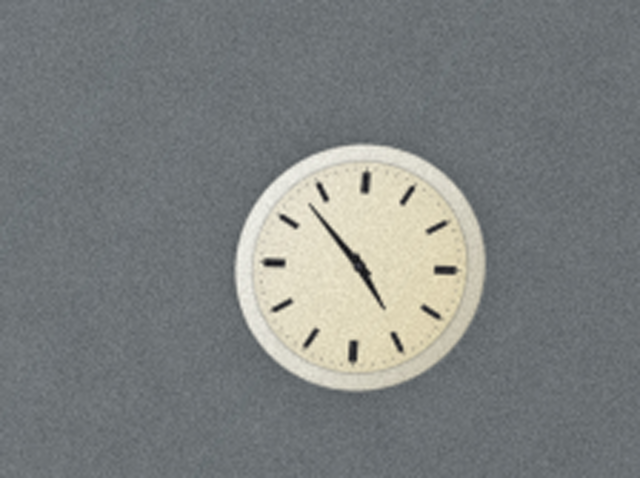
4:53
